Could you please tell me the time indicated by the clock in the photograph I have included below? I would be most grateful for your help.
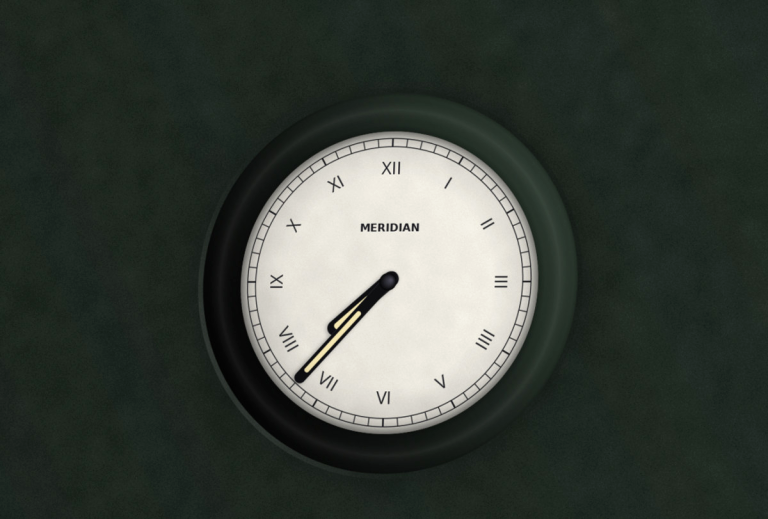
7:37
